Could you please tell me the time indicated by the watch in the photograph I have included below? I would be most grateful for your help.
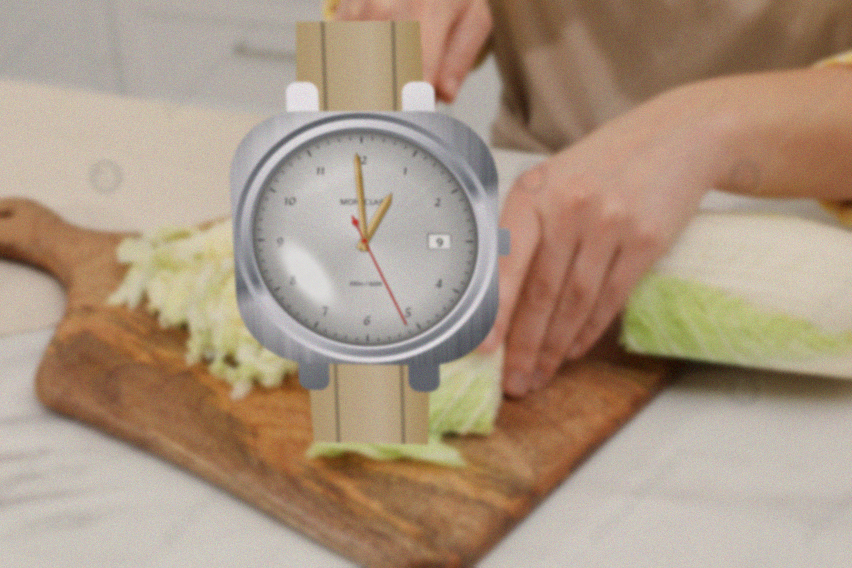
12:59:26
